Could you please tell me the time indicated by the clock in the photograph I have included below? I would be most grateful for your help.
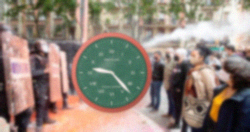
9:23
